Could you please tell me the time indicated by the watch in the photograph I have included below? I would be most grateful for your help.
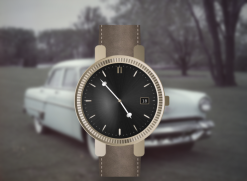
4:53
